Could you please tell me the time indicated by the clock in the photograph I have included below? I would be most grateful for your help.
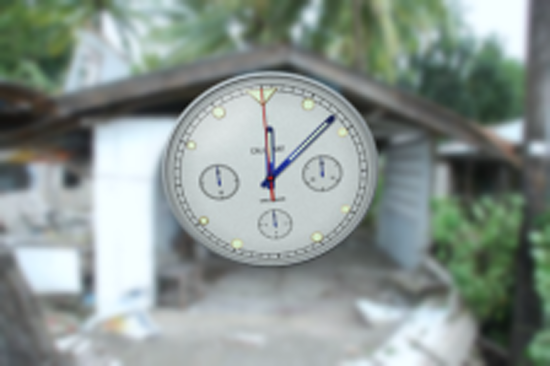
12:08
